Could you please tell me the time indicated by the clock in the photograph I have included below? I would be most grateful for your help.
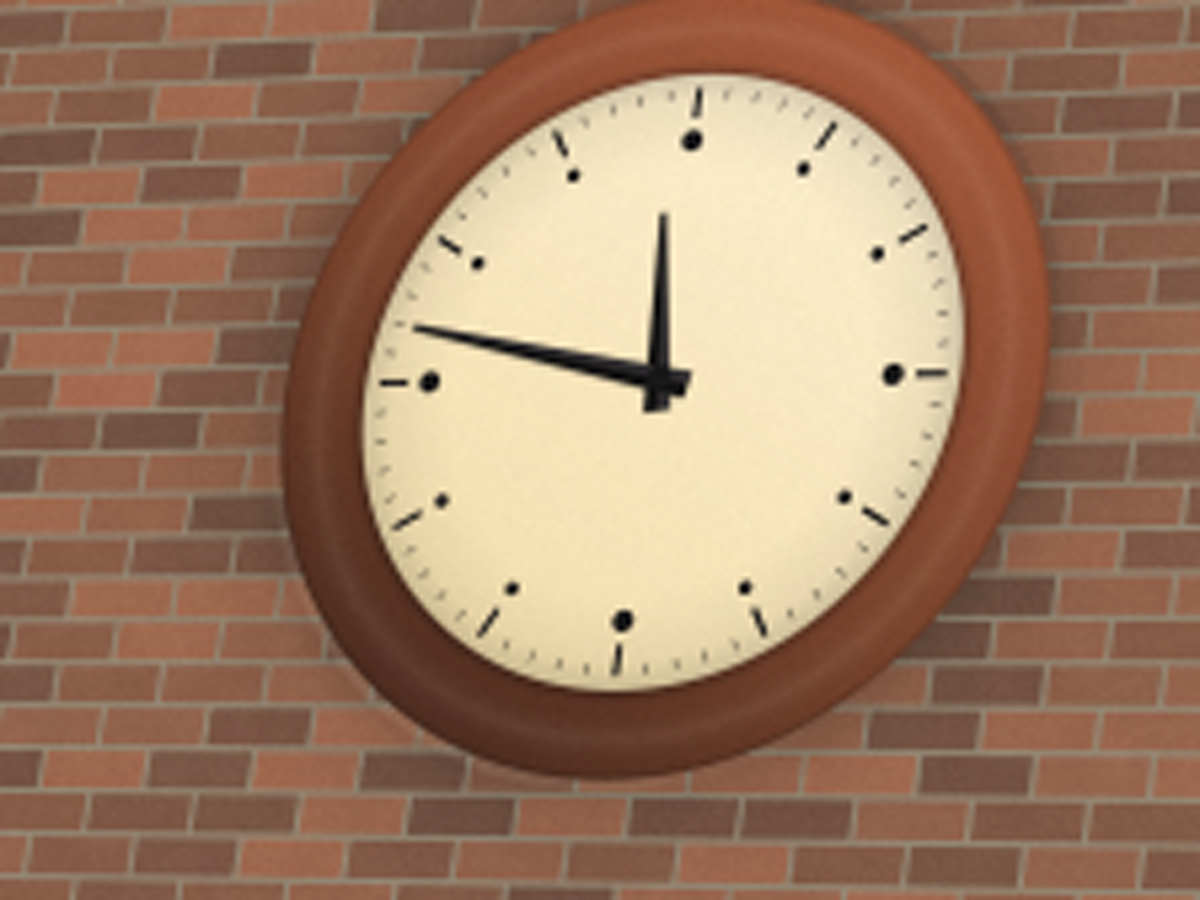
11:47
